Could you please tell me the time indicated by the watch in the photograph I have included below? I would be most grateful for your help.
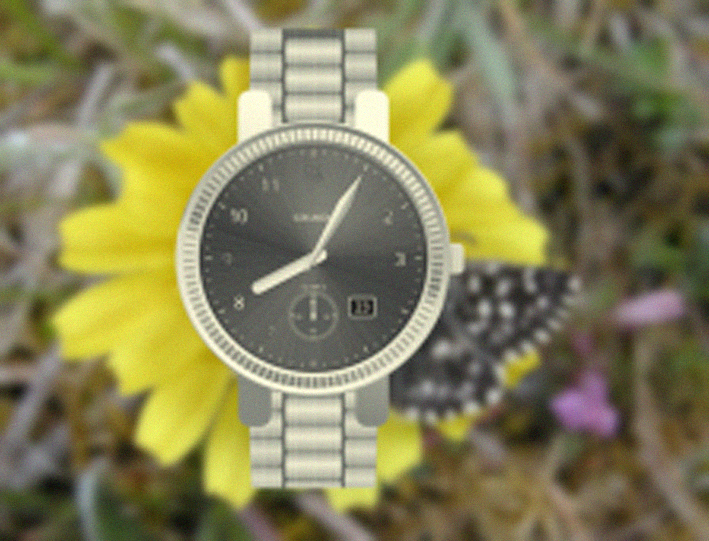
8:05
